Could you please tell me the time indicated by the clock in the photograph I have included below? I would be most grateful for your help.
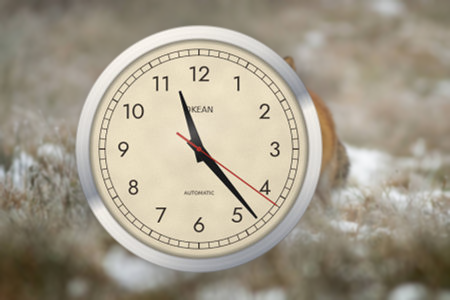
11:23:21
